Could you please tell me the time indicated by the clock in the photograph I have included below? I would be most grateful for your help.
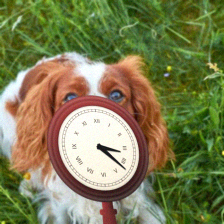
3:22
